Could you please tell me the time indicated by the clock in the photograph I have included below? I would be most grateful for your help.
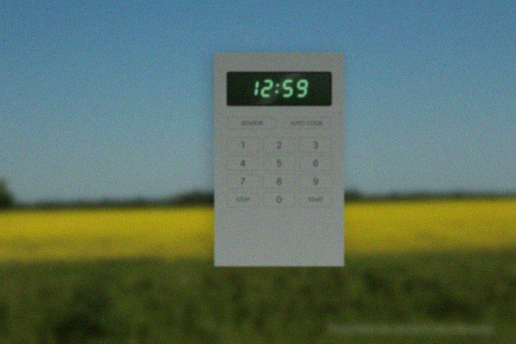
12:59
